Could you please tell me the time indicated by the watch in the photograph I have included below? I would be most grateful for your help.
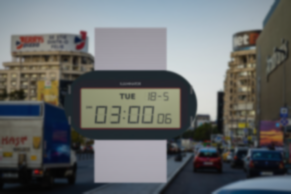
3:00
